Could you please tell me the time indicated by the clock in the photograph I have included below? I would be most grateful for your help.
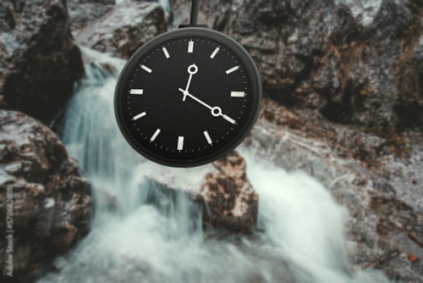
12:20
